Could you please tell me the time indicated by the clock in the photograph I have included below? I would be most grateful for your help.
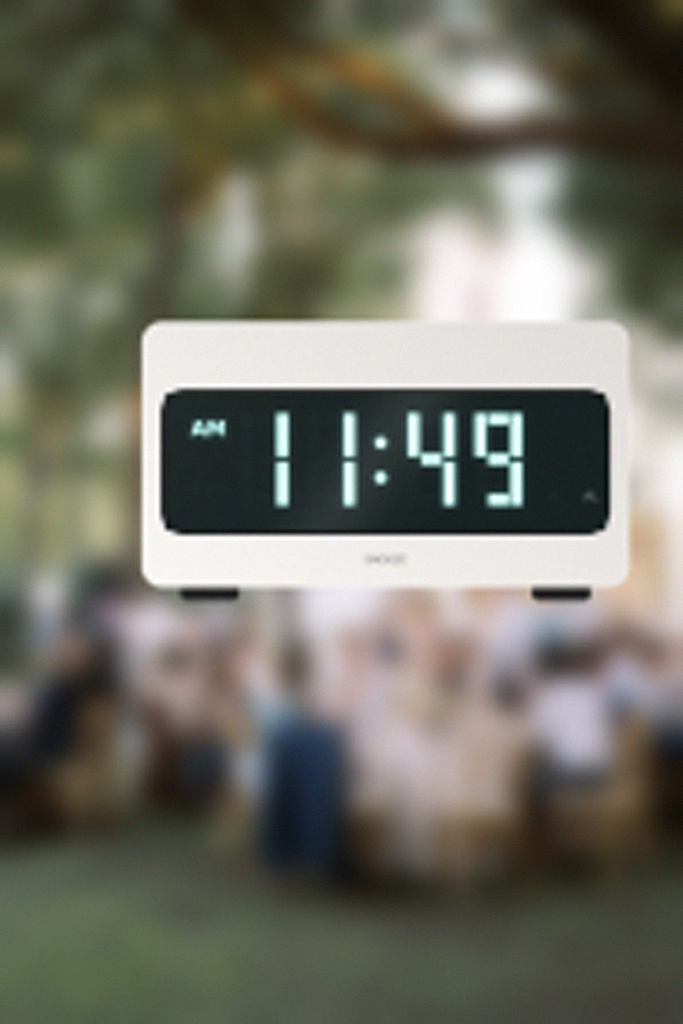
11:49
